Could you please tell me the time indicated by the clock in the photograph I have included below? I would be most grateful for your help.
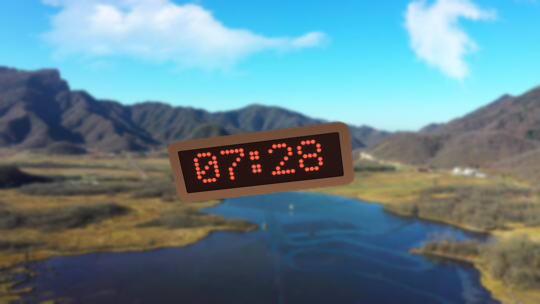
7:28
